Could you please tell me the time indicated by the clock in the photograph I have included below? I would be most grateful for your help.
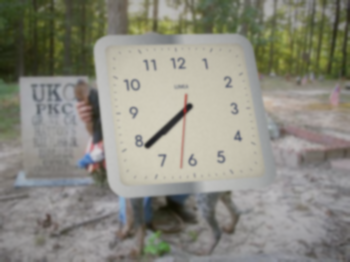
7:38:32
